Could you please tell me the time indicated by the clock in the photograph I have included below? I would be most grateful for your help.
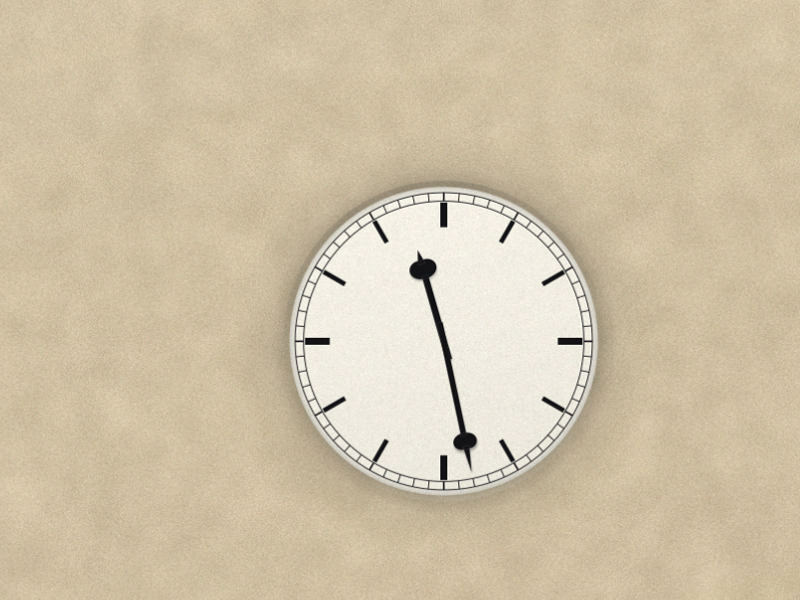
11:28
